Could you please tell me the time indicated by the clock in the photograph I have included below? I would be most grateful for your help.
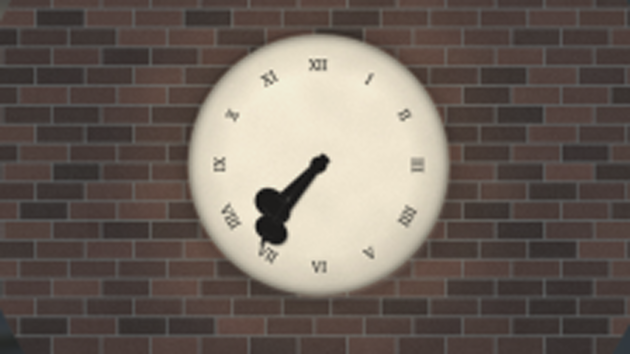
7:36
